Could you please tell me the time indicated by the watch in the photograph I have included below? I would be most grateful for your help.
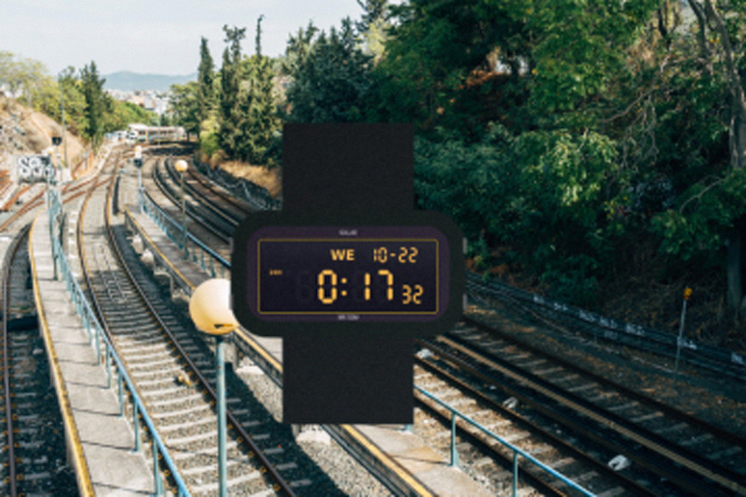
0:17:32
